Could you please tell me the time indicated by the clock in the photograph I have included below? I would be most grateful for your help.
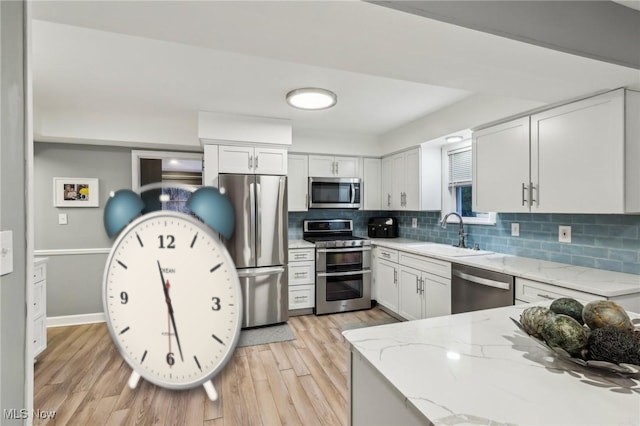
11:27:30
